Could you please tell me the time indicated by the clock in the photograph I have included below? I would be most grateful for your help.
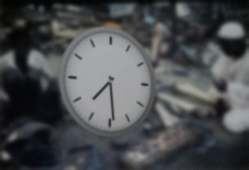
7:29
